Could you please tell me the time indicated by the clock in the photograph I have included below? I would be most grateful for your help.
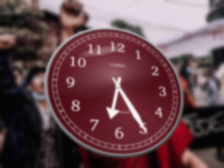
6:25
